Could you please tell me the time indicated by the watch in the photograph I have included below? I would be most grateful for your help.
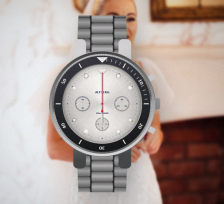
6:00
